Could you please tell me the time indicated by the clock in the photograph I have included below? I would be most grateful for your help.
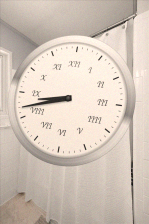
8:42
